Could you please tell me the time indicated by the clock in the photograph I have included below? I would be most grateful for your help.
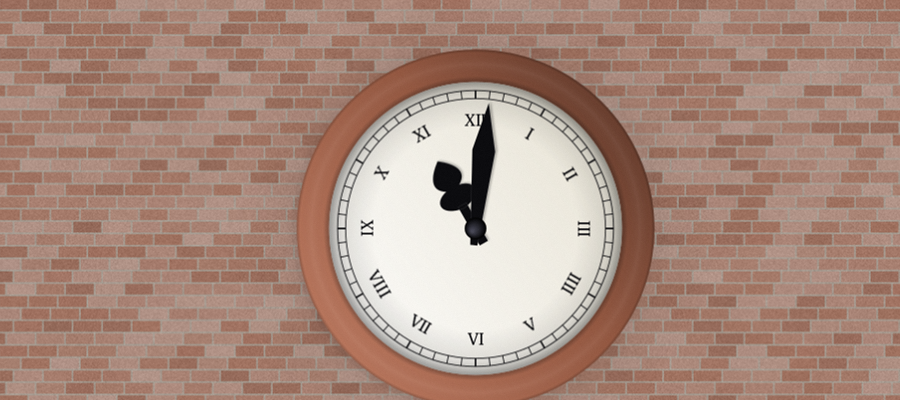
11:01
